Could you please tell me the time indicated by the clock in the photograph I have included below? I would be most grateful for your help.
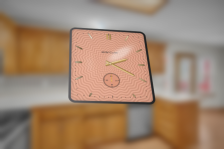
2:20
